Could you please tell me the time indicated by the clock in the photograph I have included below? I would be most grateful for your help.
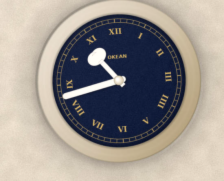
10:43
